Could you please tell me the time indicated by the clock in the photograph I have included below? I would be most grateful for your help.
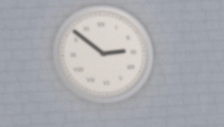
2:52
